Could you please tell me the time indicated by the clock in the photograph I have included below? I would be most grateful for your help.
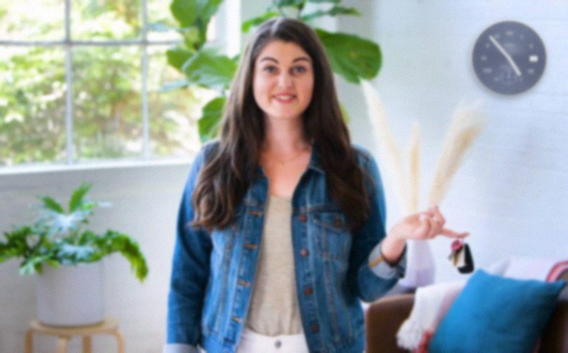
4:53
